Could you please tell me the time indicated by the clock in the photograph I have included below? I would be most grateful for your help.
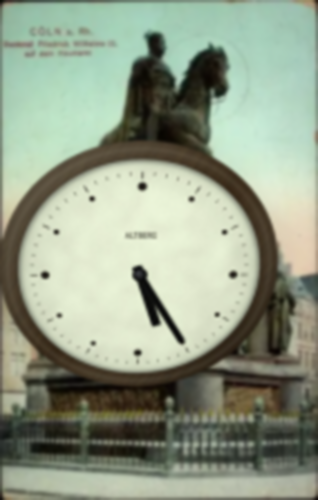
5:25
